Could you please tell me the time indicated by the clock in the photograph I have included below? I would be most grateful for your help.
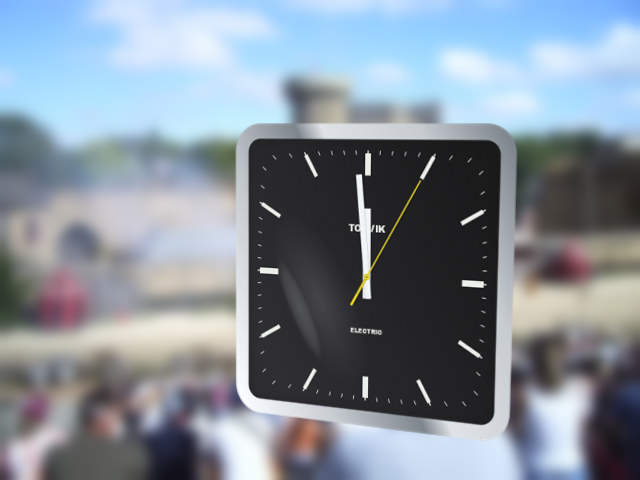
11:59:05
